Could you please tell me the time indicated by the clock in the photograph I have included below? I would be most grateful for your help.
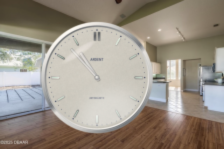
10:53
